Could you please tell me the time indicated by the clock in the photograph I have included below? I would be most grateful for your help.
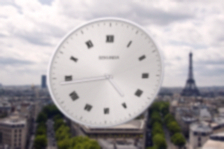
4:44
